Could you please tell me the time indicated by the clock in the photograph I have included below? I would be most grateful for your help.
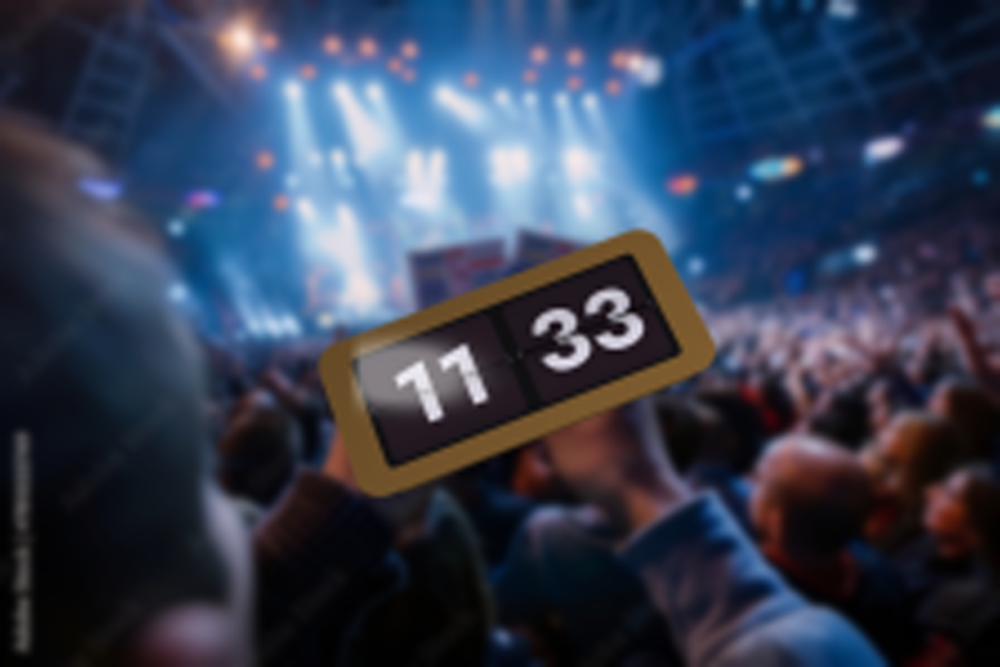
11:33
